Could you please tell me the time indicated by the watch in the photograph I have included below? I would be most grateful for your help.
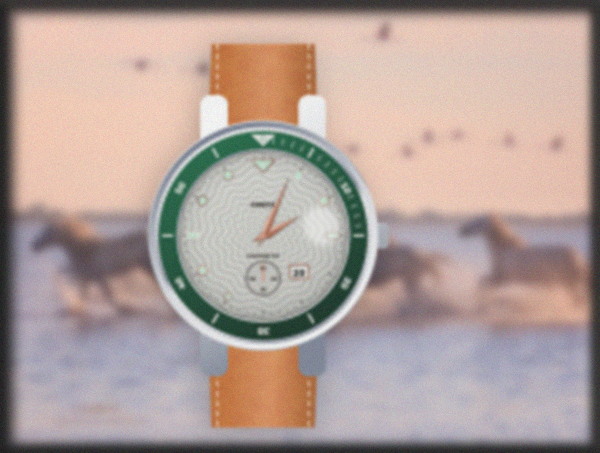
2:04
